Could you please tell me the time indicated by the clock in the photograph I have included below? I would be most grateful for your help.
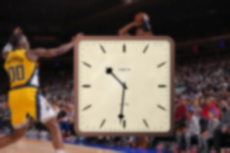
10:31
